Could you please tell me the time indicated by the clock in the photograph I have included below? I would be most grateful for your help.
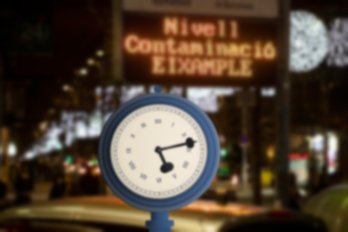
5:13
